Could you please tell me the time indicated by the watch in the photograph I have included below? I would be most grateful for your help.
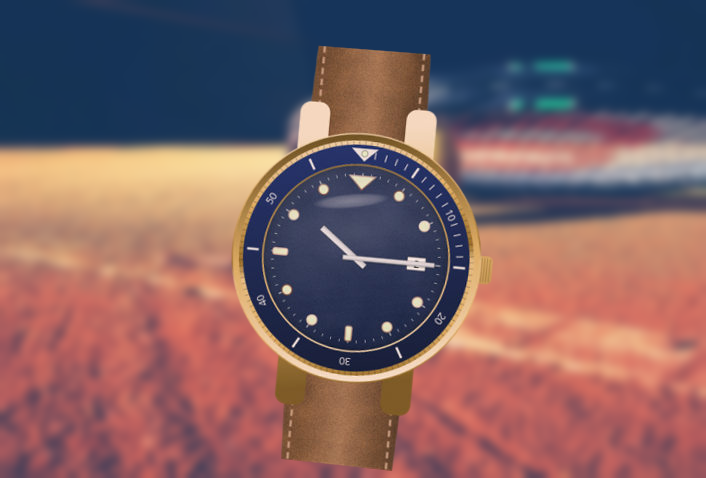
10:15
